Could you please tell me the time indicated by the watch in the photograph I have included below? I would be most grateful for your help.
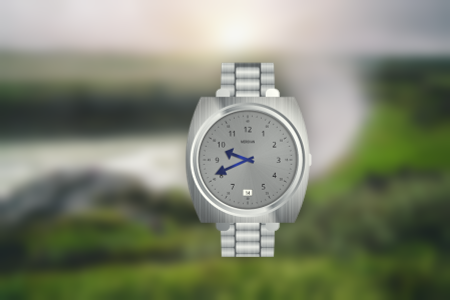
9:41
